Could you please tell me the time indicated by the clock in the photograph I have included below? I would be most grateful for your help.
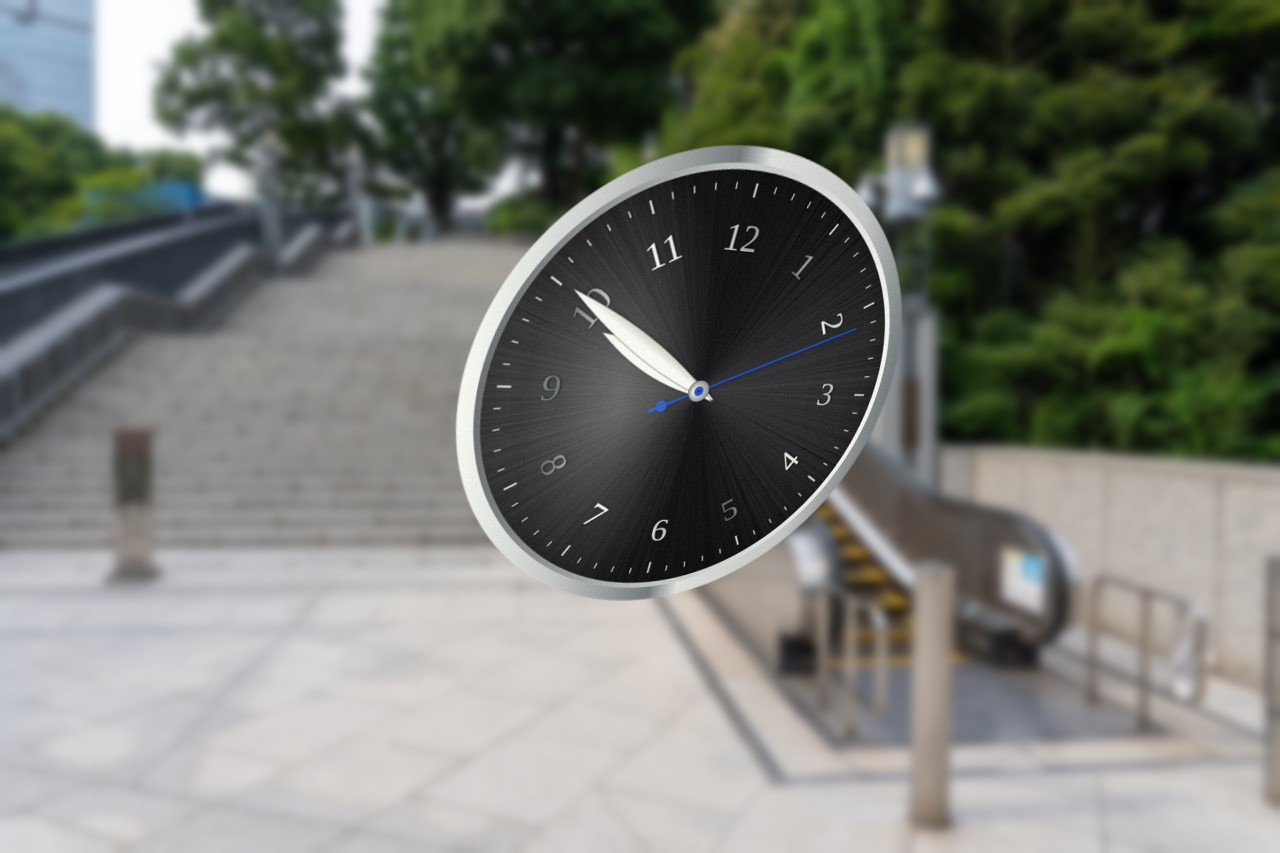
9:50:11
